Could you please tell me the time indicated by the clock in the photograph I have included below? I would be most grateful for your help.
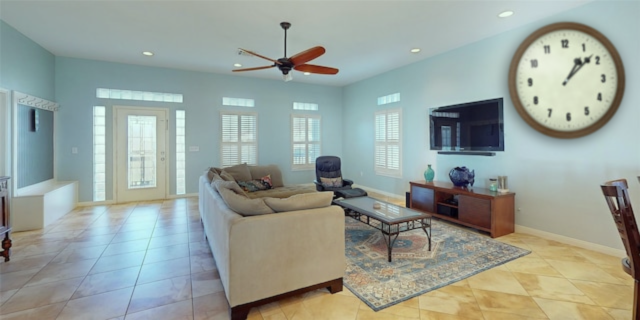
1:08
